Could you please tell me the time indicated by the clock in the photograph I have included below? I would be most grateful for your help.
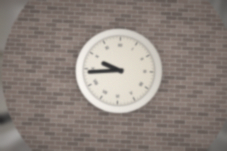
9:44
